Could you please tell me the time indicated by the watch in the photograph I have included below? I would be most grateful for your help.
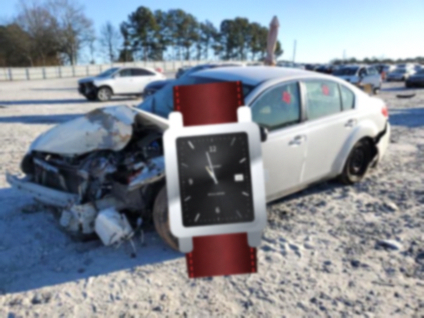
10:58
